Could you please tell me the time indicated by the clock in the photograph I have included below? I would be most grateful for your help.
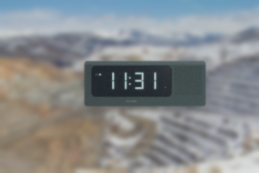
11:31
